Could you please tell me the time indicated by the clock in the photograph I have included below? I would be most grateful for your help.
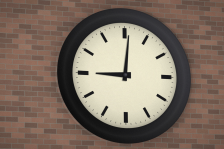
9:01
